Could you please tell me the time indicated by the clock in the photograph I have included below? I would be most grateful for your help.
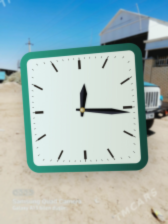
12:16
